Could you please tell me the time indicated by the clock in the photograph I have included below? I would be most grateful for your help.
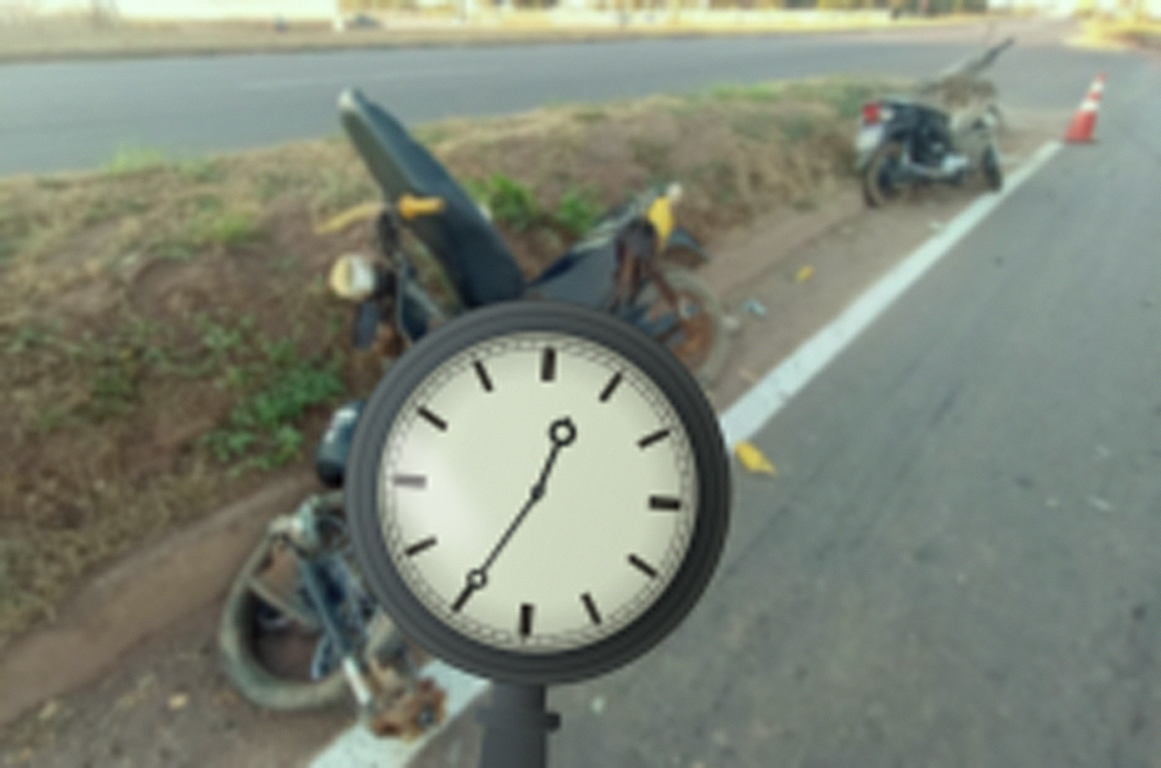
12:35
